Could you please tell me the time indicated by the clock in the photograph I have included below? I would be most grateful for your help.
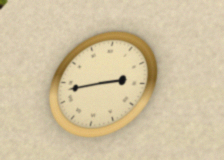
2:43
